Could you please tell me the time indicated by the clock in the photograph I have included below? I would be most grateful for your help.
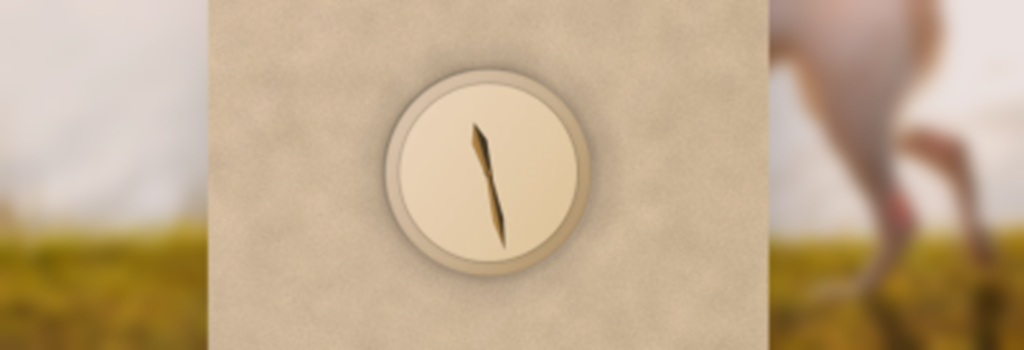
11:28
